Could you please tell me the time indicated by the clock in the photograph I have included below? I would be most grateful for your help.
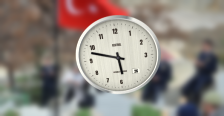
5:48
